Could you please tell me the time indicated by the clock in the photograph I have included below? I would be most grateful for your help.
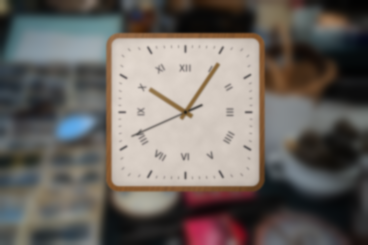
10:05:41
